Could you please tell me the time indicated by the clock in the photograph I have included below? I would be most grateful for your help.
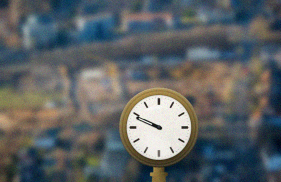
9:49
